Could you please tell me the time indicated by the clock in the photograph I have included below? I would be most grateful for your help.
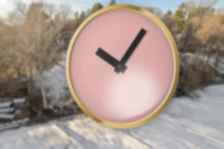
10:06
